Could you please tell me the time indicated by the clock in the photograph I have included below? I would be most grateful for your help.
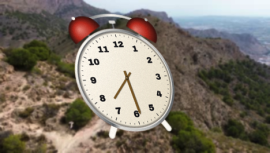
7:29
